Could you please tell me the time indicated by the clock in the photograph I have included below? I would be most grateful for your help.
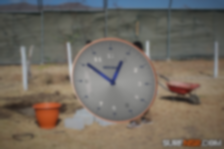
12:51
